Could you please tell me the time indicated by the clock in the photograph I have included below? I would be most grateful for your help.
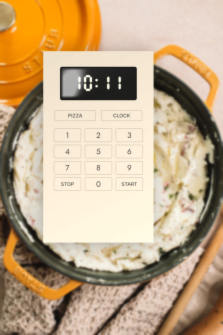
10:11
